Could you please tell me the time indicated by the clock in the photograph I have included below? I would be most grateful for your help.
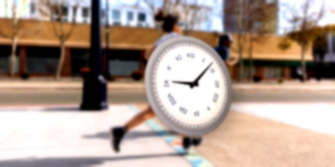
9:08
